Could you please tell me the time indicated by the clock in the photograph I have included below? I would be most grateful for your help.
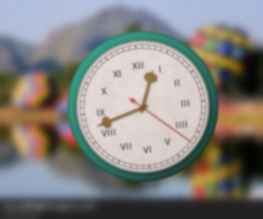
12:42:22
